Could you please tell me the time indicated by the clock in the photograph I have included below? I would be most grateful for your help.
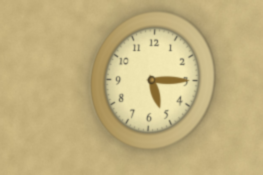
5:15
